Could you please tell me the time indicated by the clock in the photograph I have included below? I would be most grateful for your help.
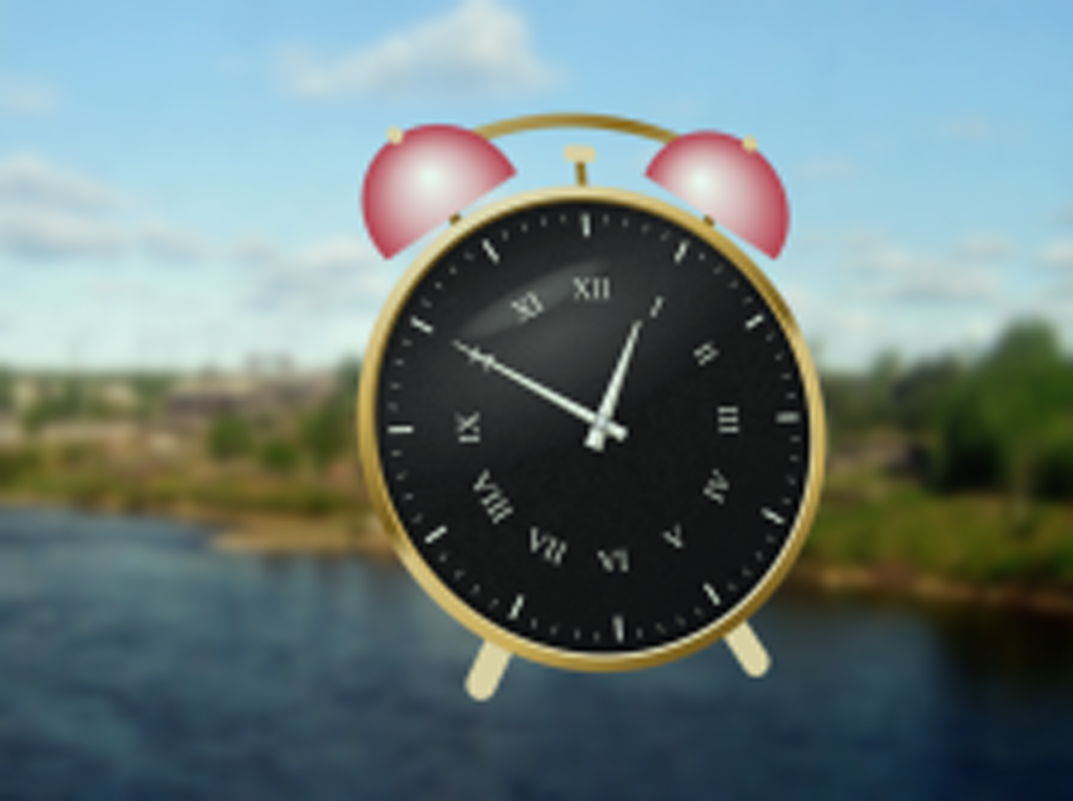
12:50
